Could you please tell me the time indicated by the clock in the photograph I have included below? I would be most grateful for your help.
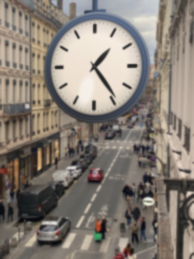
1:24
